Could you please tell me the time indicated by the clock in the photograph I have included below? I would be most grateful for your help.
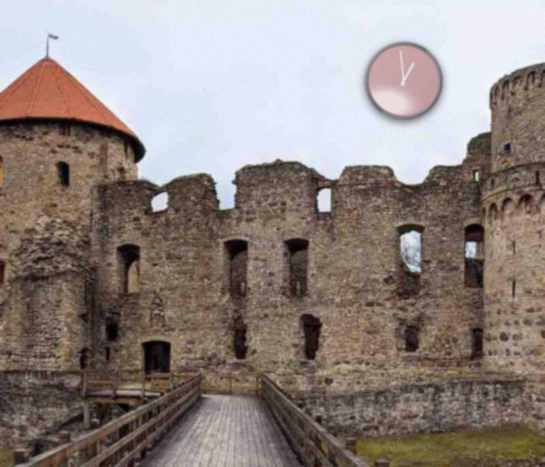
12:59
